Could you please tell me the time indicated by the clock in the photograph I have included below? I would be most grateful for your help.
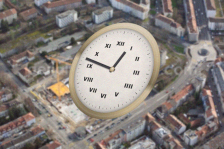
12:47
